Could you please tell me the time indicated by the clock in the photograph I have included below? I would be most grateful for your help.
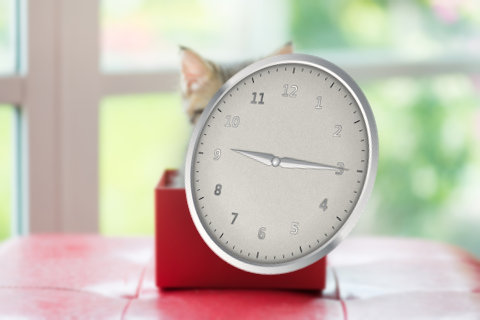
9:15
